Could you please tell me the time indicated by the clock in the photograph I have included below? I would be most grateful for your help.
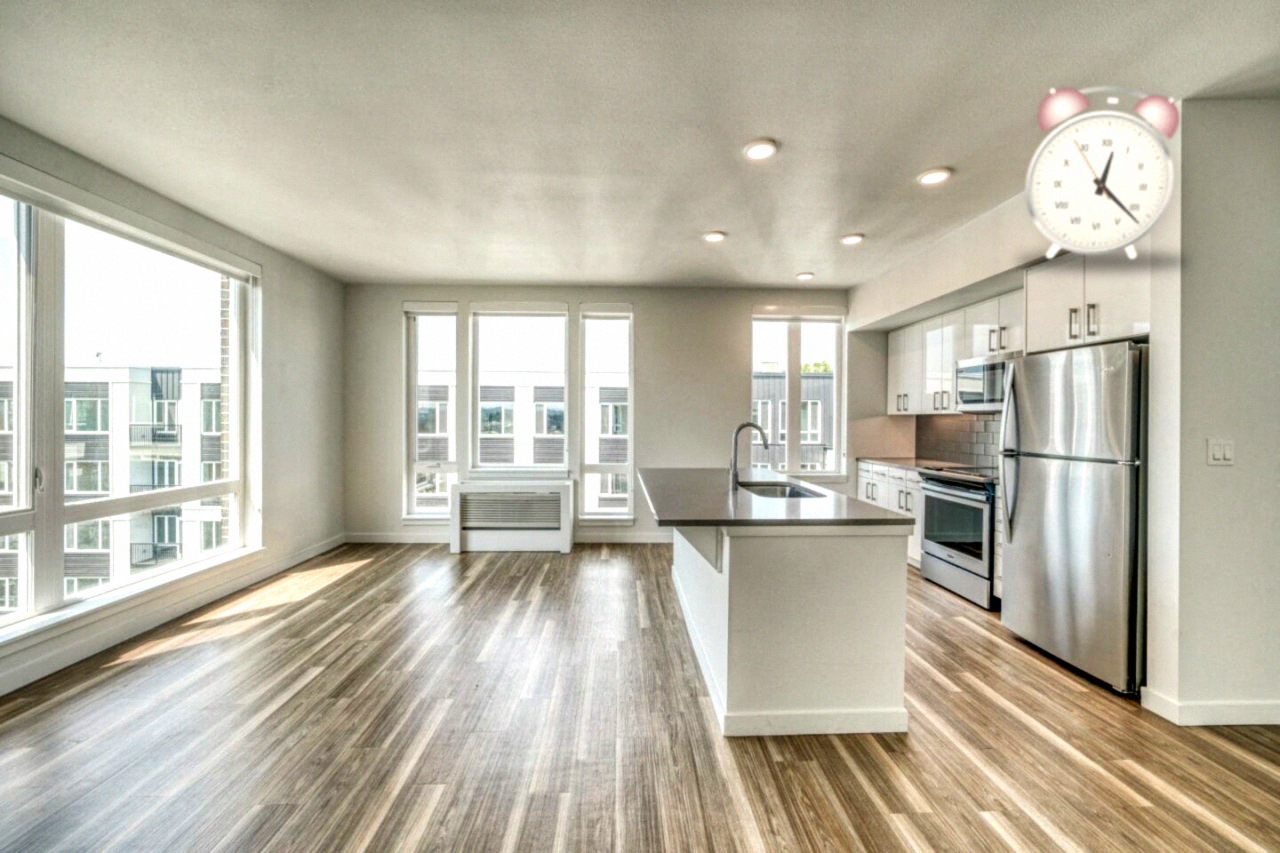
12:21:54
